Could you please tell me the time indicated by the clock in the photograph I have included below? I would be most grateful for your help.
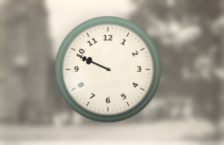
9:49
